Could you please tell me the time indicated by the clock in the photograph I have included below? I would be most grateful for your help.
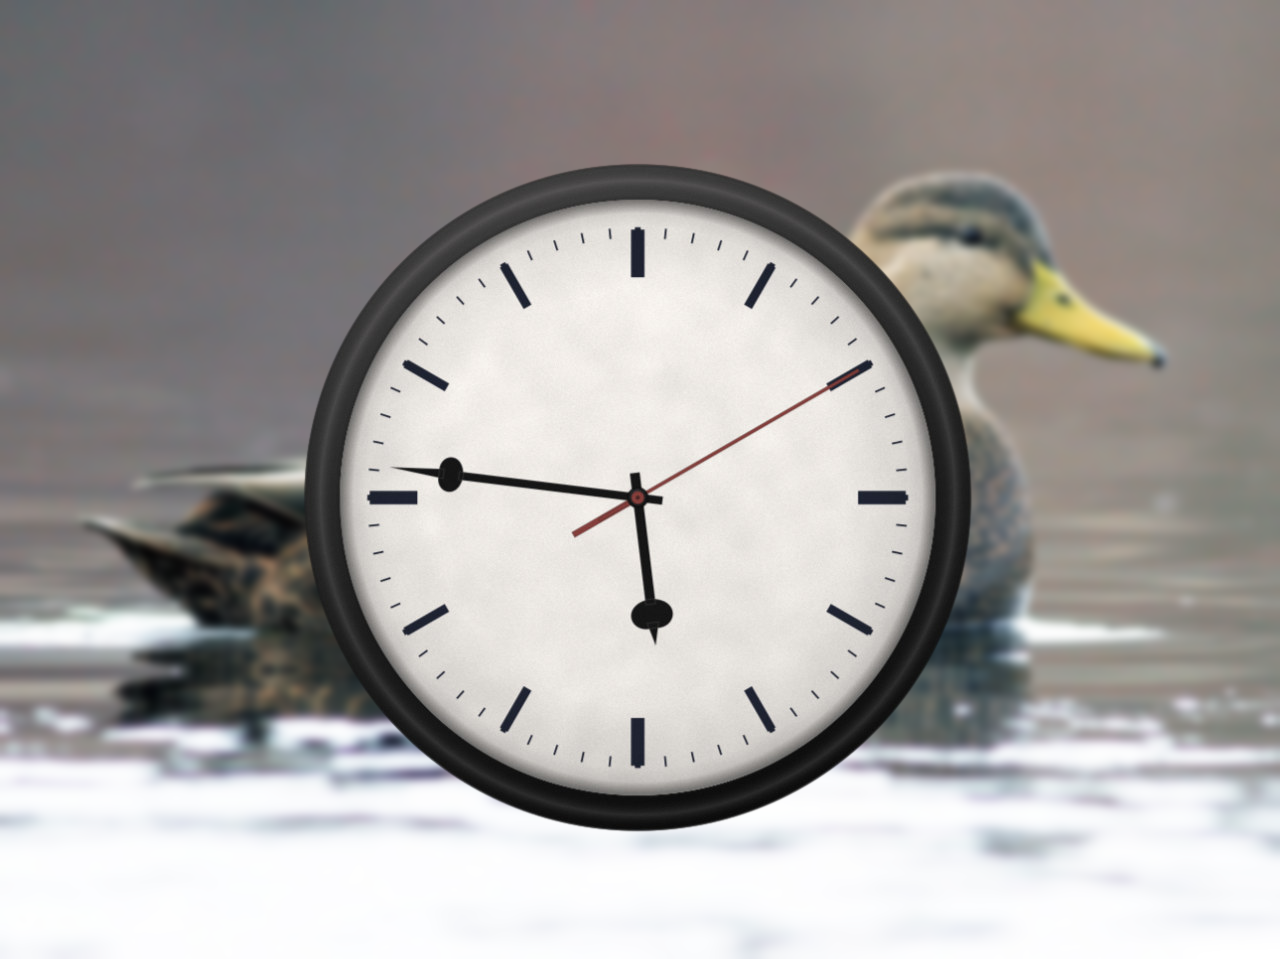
5:46:10
